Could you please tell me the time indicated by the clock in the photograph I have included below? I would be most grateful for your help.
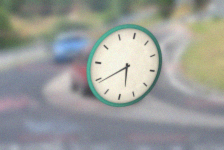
5:39
